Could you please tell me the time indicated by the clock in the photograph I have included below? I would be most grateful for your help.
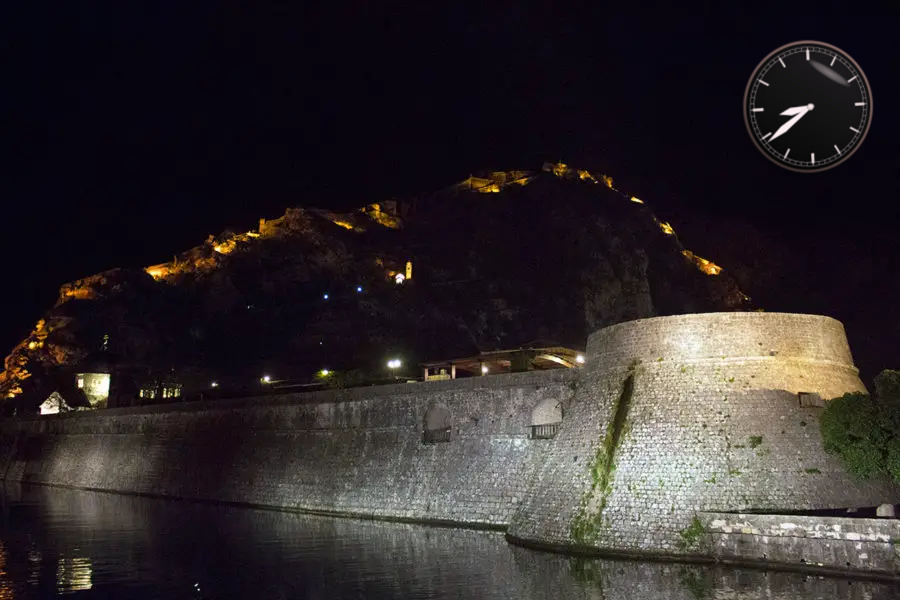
8:39
